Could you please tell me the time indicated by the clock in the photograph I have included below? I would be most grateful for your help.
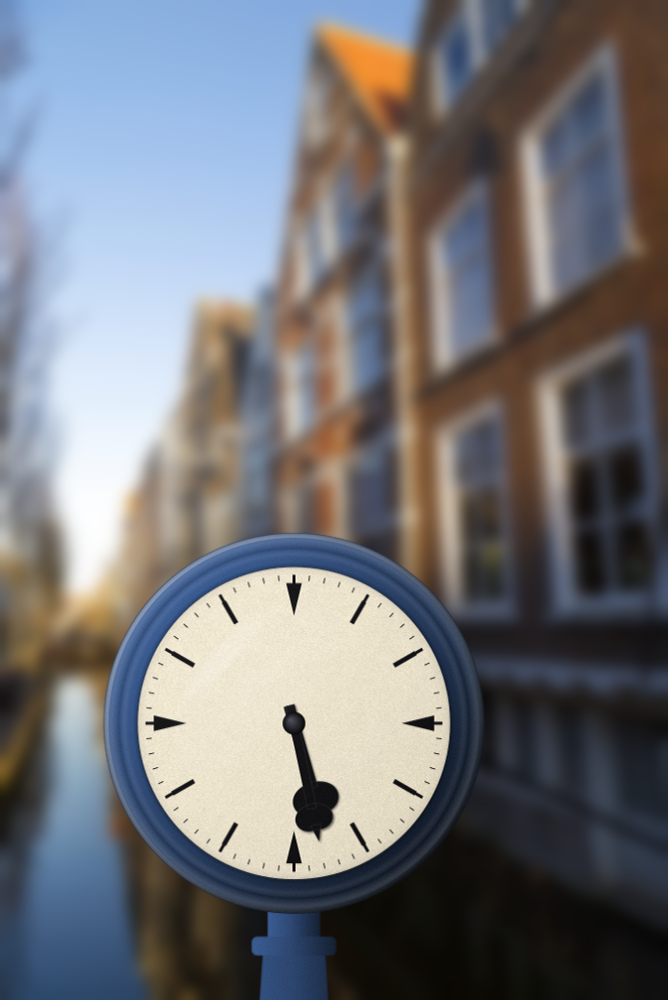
5:28
